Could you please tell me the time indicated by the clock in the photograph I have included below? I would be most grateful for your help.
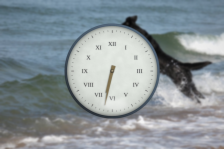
6:32
